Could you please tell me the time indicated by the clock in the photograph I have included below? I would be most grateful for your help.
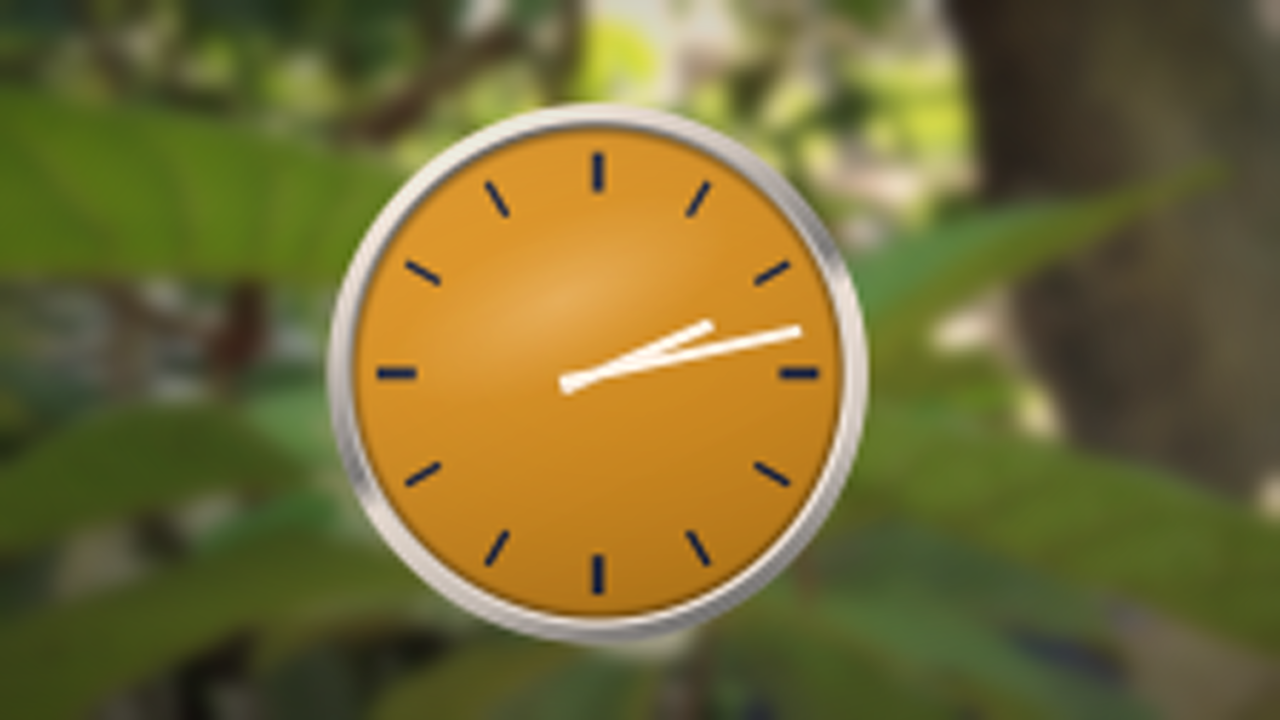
2:13
